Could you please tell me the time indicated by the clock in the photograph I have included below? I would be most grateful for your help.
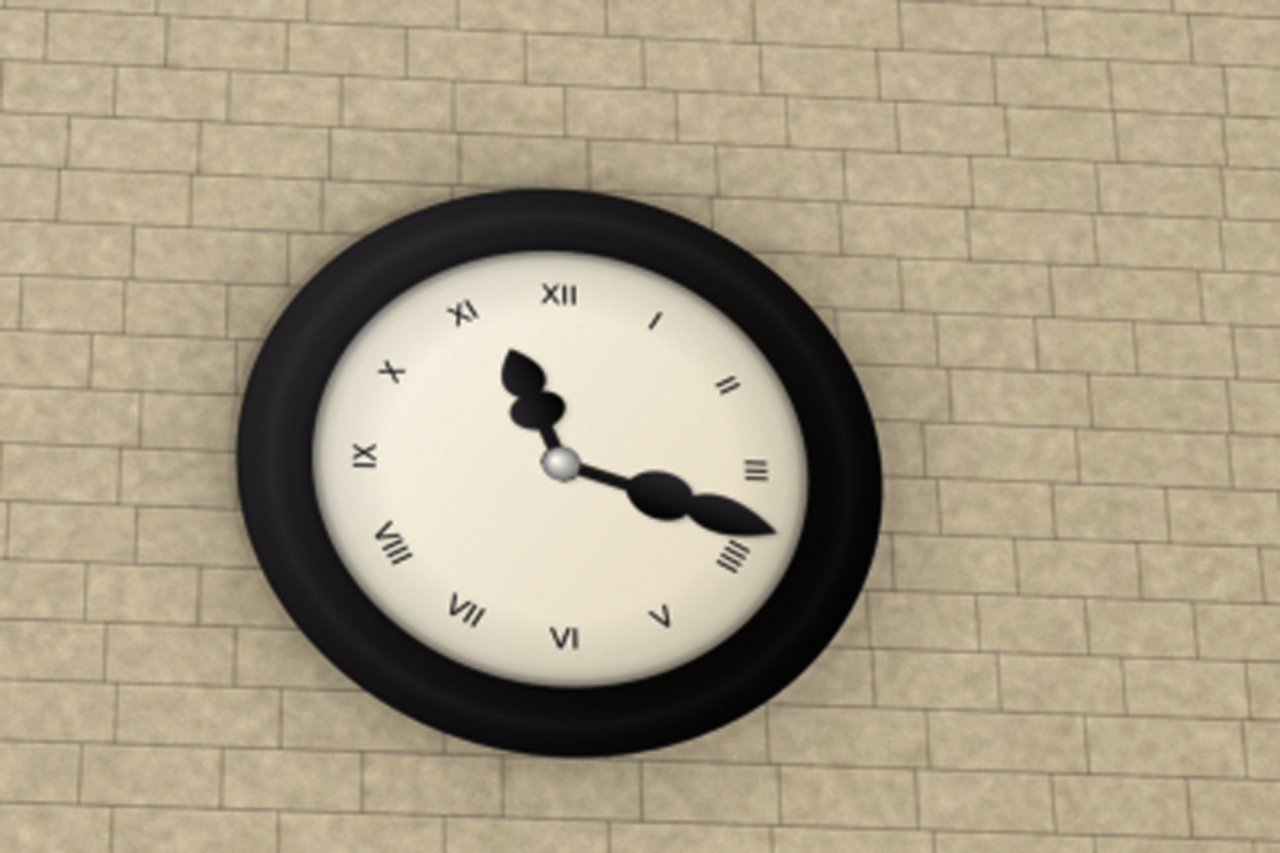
11:18
